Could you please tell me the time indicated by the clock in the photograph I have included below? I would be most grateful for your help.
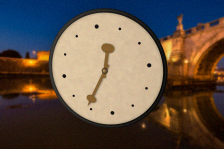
12:36
